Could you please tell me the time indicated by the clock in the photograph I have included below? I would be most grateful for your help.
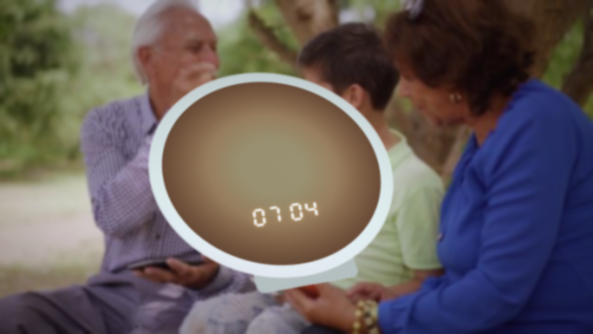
7:04
